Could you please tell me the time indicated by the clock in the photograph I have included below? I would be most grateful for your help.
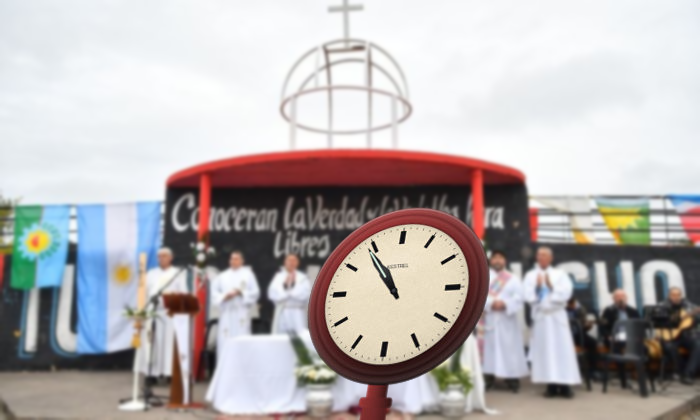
10:54
